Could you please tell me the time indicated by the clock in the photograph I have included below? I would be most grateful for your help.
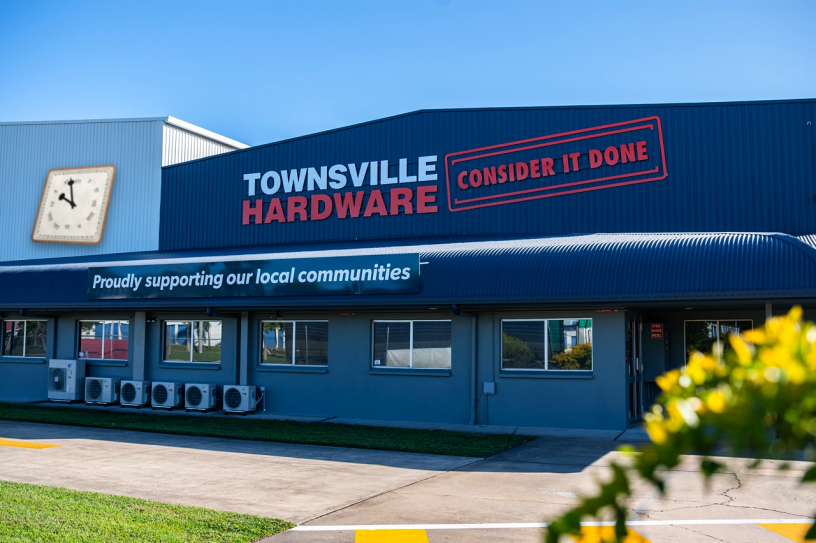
9:57
